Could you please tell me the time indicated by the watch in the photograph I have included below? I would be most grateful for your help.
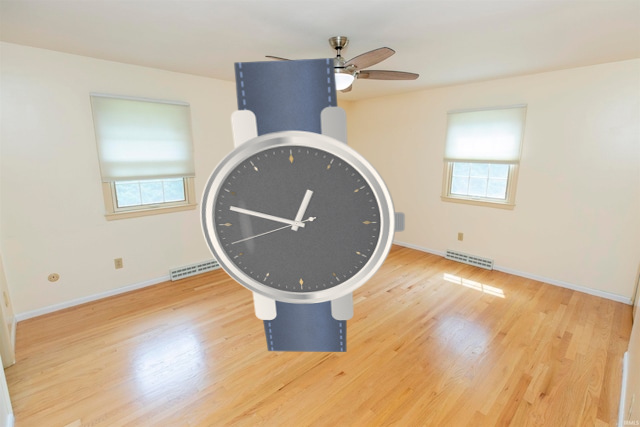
12:47:42
